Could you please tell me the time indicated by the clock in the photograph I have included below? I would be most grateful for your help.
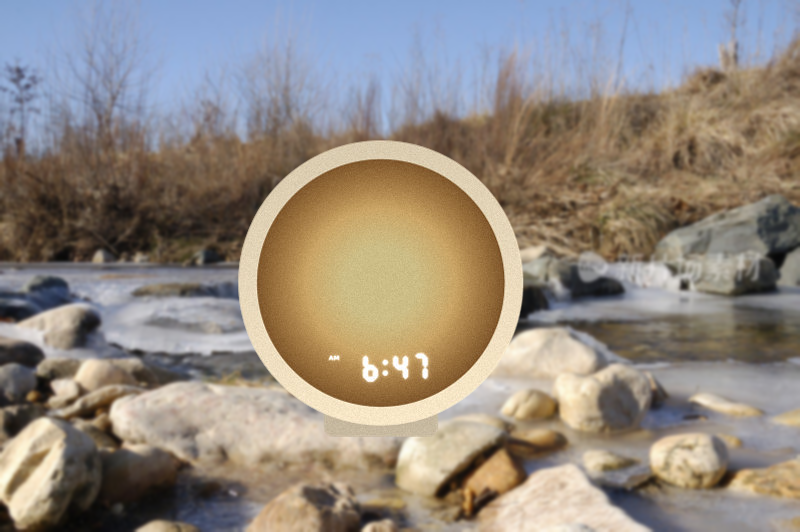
6:47
